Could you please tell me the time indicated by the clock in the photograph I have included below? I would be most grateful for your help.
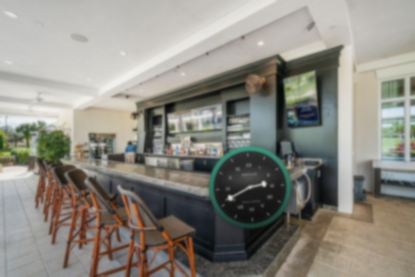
2:41
